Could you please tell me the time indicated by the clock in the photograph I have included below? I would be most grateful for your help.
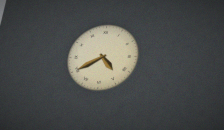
4:40
